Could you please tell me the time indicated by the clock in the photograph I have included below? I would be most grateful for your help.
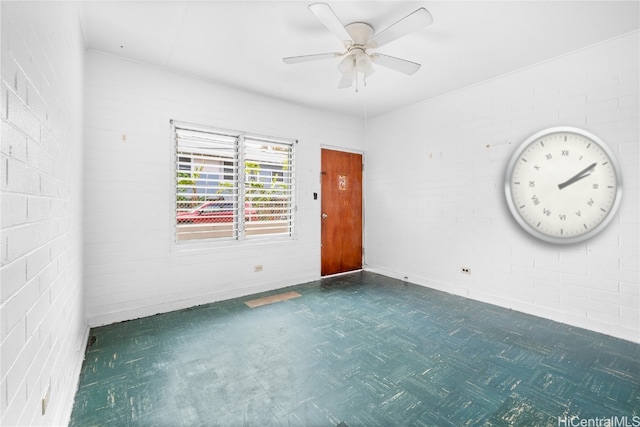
2:09
